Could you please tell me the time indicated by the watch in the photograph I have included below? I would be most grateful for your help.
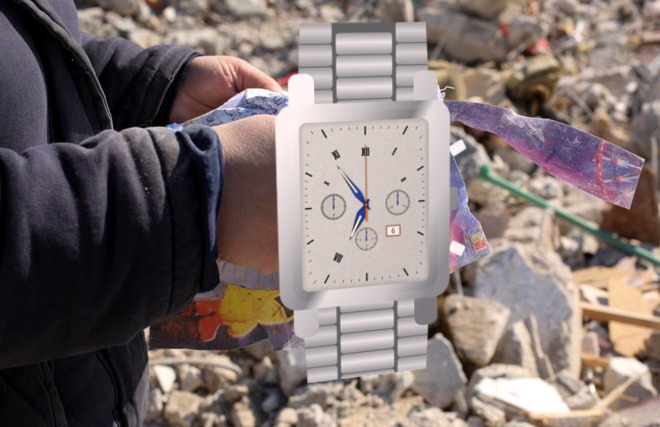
6:54
